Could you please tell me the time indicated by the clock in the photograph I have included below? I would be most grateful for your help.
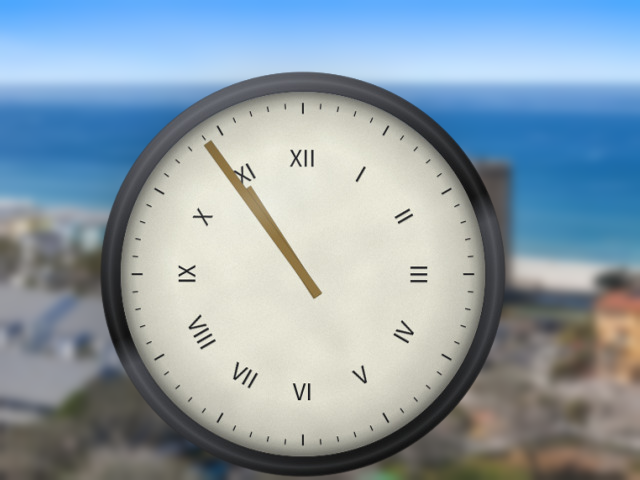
10:54
